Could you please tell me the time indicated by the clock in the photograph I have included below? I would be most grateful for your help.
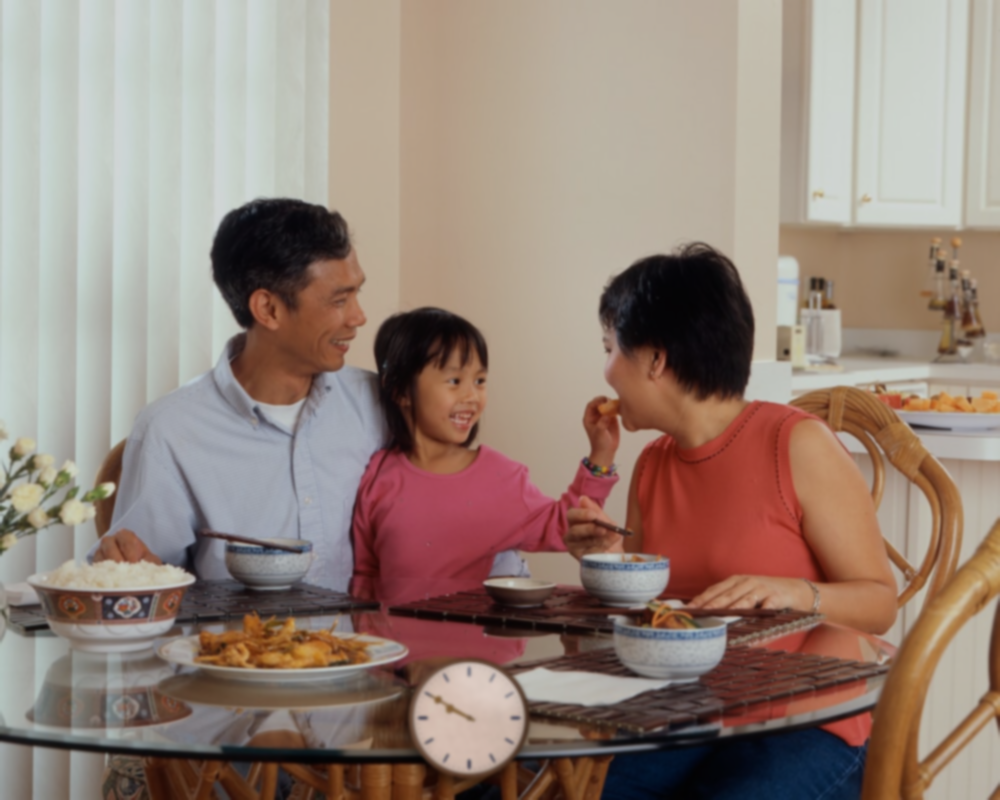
9:50
